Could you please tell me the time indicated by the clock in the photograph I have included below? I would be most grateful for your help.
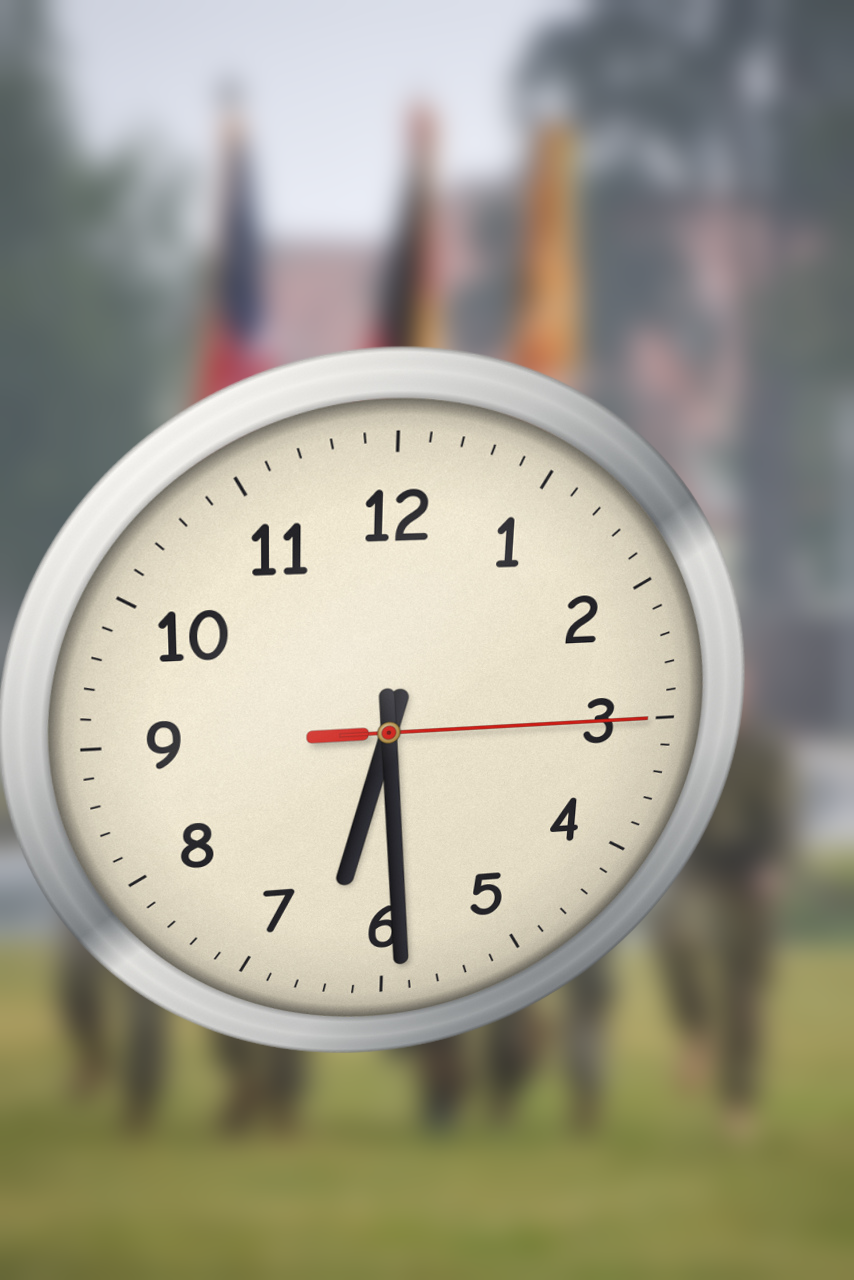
6:29:15
